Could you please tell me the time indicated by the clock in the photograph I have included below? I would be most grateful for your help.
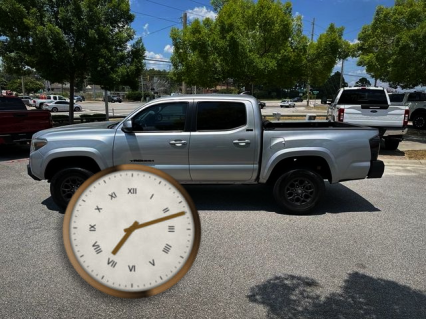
7:12
